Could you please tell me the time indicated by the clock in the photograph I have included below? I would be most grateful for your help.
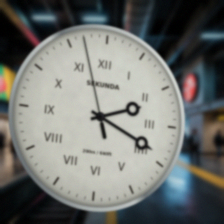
2:18:57
